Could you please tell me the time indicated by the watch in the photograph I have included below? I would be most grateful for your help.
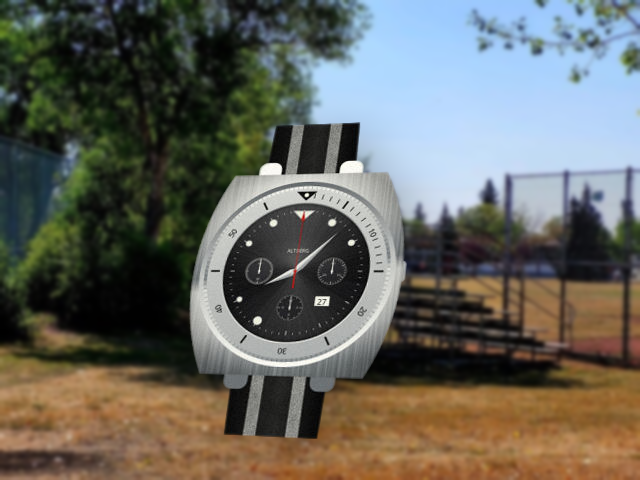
8:07
